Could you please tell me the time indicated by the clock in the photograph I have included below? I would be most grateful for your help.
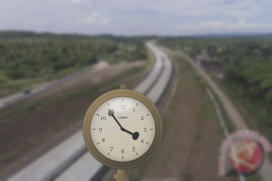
3:54
